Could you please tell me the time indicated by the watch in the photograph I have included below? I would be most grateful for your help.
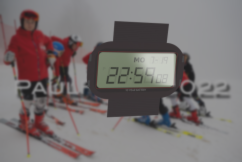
22:59:08
